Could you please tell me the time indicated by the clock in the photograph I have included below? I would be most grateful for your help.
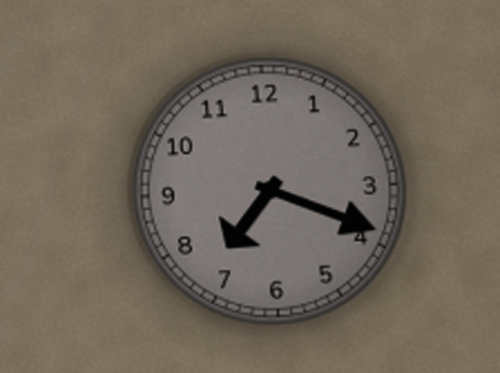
7:19
